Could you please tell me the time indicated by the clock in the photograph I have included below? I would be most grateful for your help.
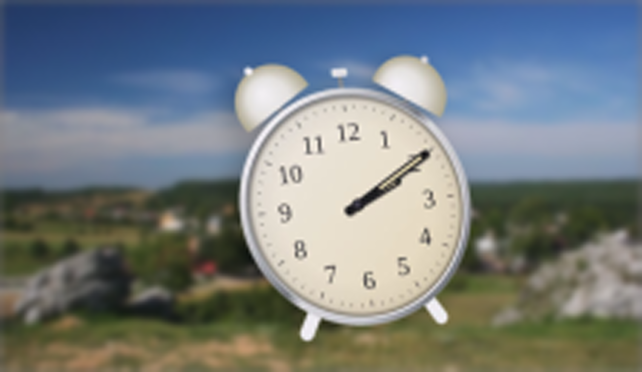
2:10
